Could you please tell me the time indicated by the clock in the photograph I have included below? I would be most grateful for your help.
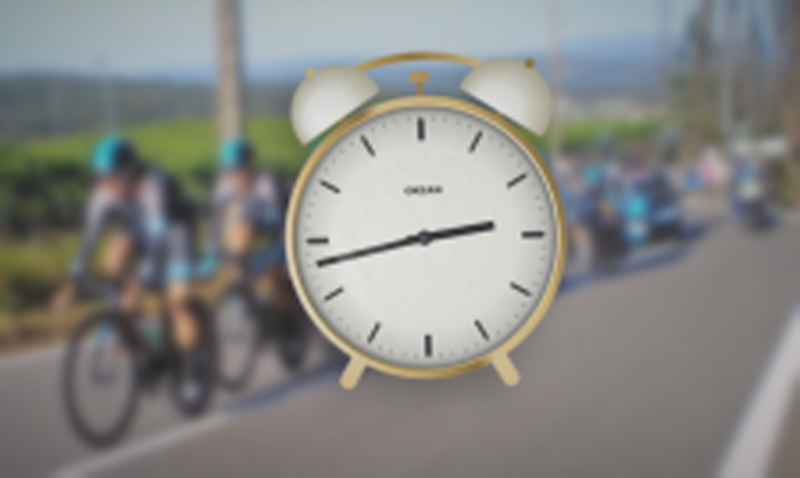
2:43
